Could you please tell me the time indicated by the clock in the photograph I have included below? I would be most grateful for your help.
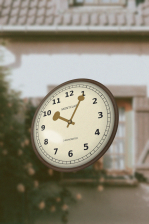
10:05
